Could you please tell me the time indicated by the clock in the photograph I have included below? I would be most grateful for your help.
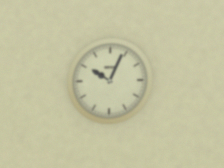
10:04
